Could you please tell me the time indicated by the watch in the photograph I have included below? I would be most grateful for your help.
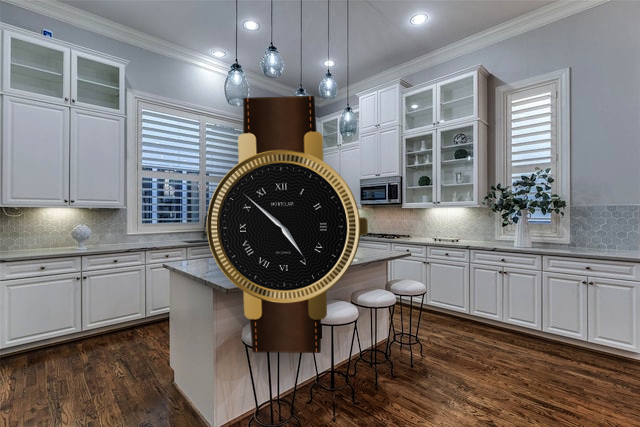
4:52
